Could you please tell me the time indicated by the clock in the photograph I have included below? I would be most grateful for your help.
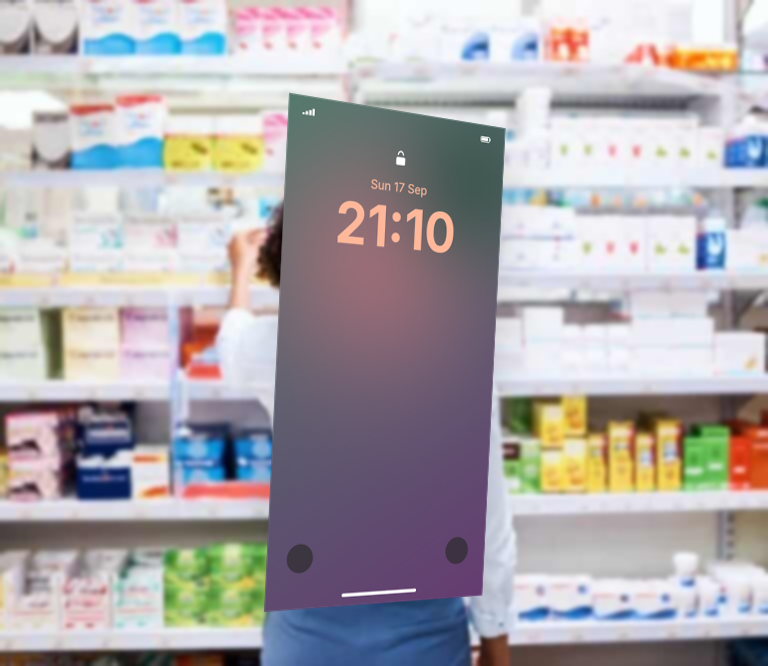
21:10
